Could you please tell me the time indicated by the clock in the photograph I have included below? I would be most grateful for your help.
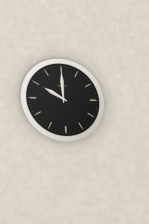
10:00
